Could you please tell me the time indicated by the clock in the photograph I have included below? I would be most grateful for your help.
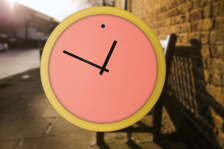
12:49
